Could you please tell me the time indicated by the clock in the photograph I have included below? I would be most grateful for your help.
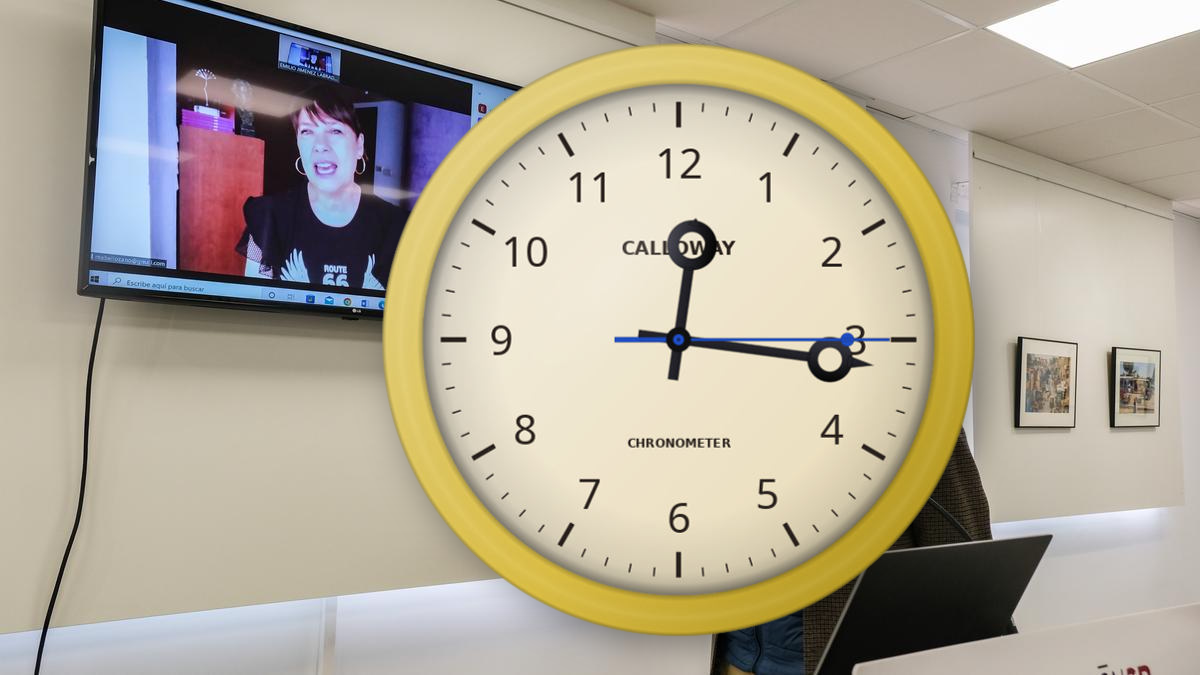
12:16:15
